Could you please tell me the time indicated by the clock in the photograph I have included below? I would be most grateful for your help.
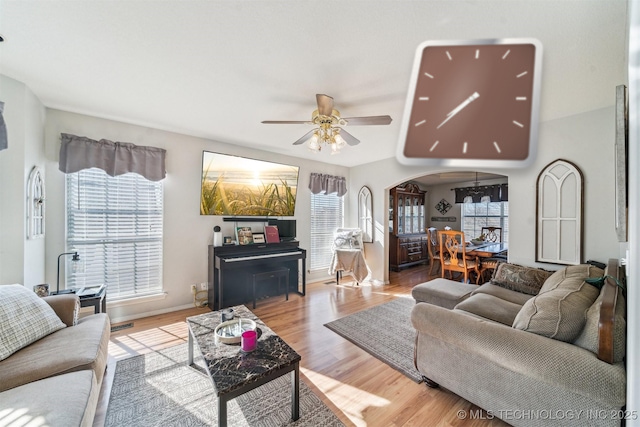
7:37
